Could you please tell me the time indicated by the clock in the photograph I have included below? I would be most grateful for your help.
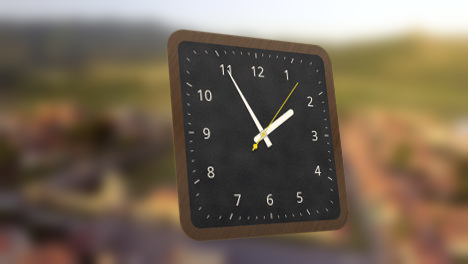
1:55:07
